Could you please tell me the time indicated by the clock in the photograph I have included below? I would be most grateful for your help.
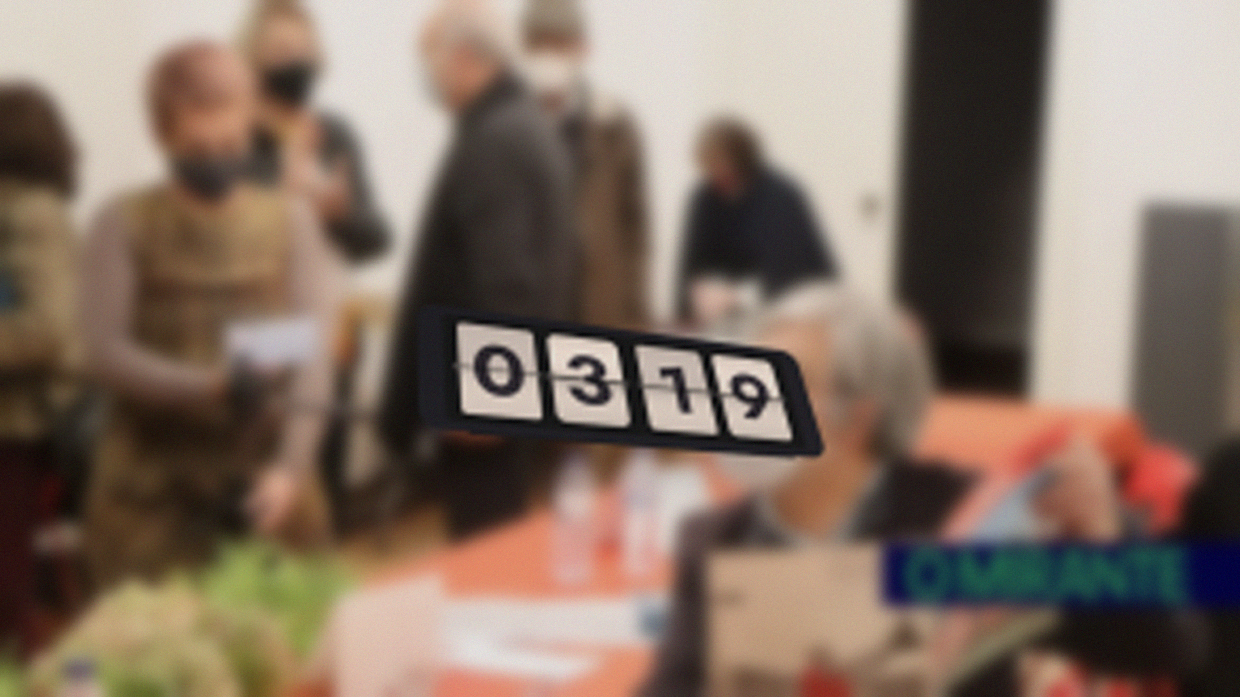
3:19
